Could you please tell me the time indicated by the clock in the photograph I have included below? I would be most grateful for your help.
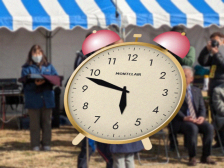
5:48
